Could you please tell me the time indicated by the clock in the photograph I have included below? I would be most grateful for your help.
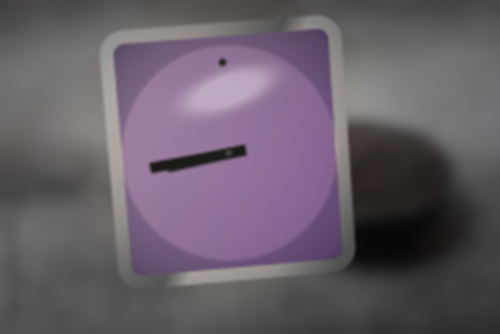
8:44
